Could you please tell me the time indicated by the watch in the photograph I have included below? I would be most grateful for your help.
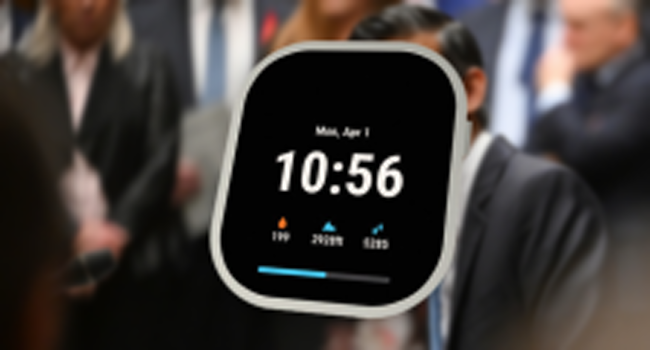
10:56
